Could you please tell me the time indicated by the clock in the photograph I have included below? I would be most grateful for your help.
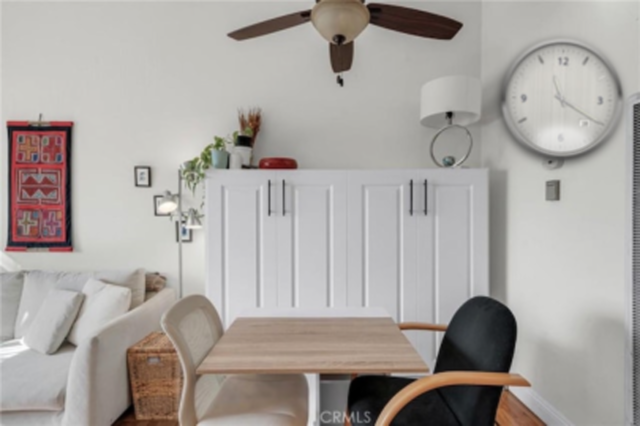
11:20
